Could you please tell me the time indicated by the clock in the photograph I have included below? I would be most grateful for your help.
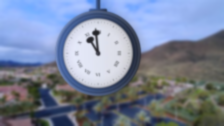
10:59
